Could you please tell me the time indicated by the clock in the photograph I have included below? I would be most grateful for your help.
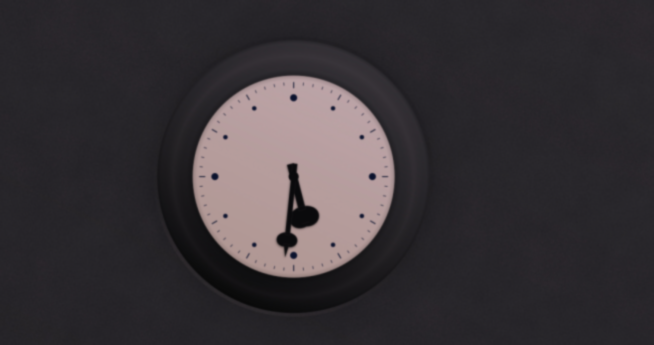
5:31
